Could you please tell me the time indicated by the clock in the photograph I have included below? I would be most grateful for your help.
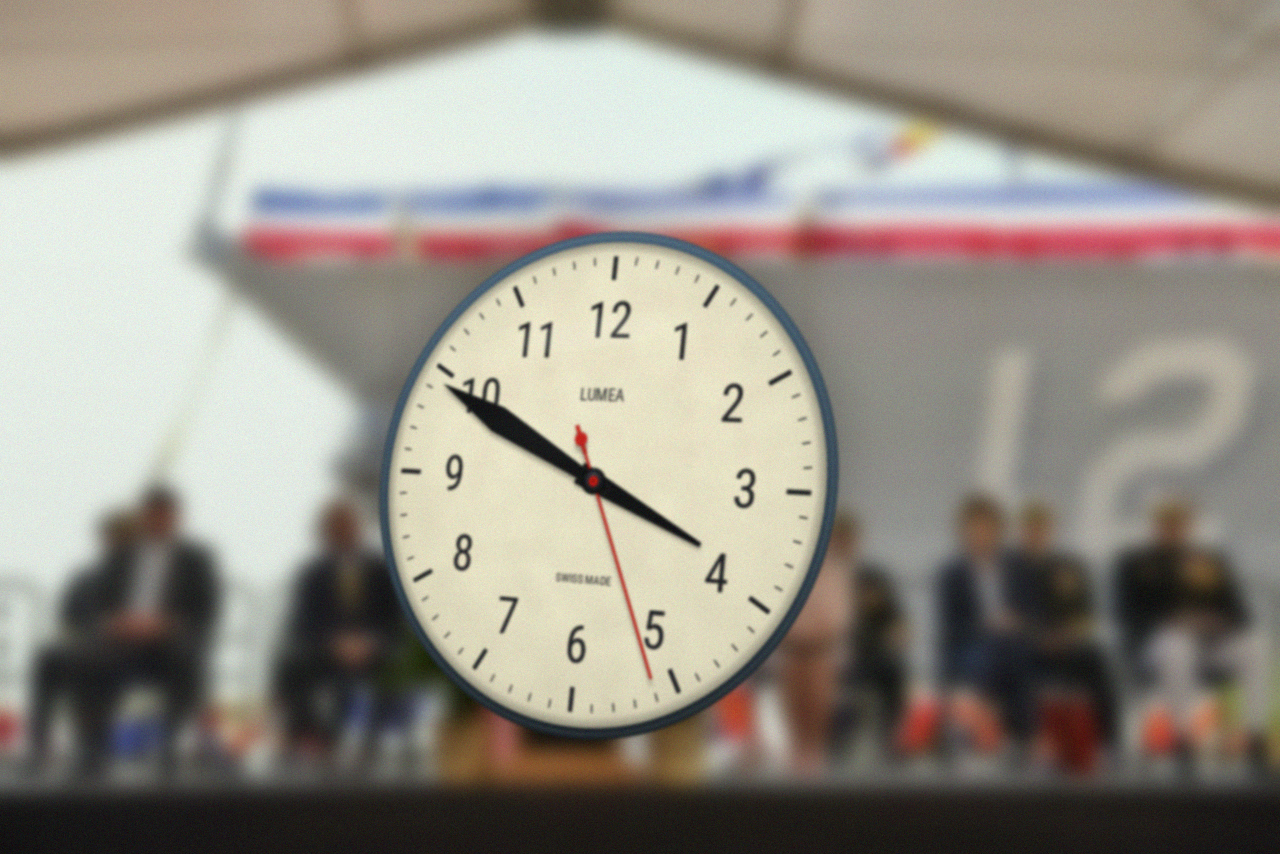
3:49:26
